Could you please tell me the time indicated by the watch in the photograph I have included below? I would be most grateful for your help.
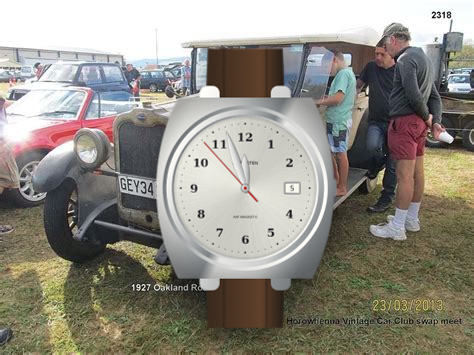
11:56:53
